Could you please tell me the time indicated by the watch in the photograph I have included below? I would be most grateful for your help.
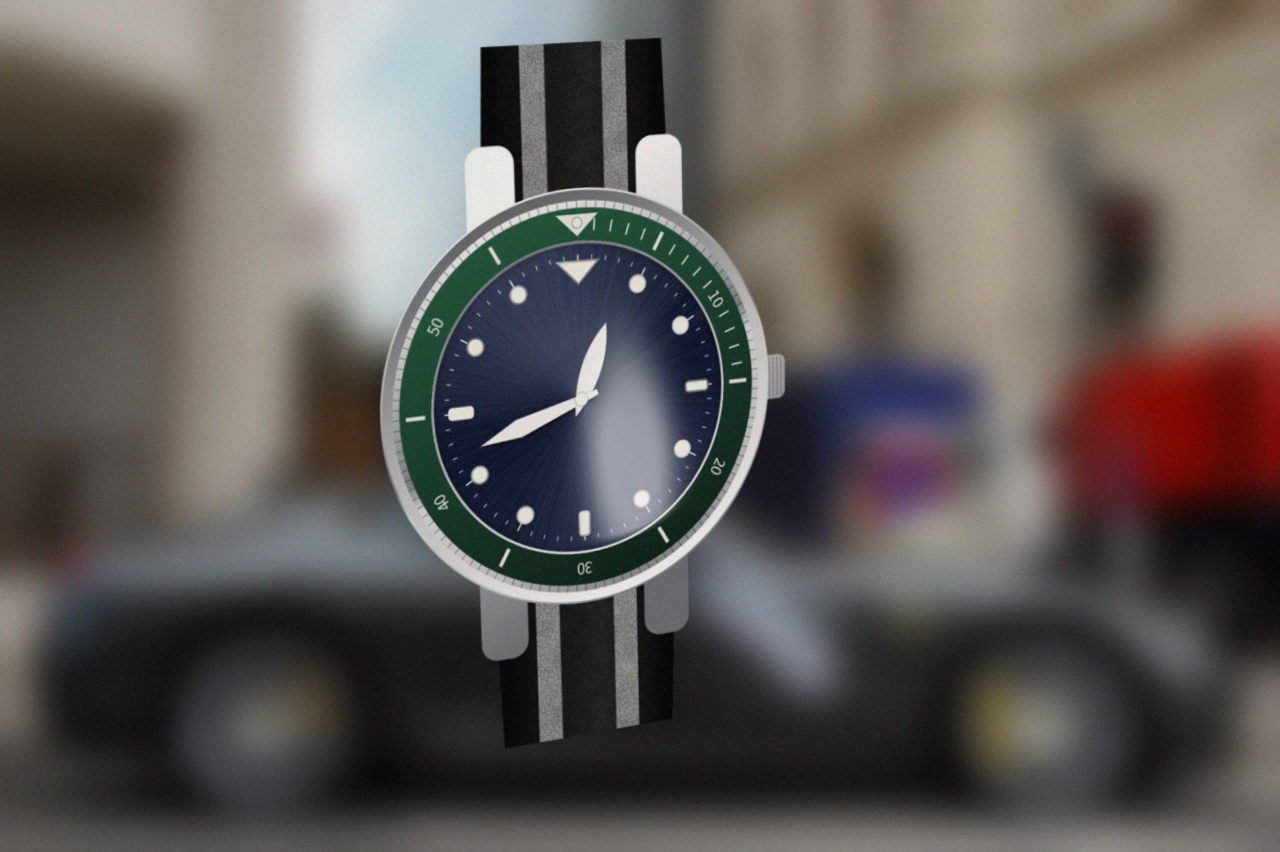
12:42
